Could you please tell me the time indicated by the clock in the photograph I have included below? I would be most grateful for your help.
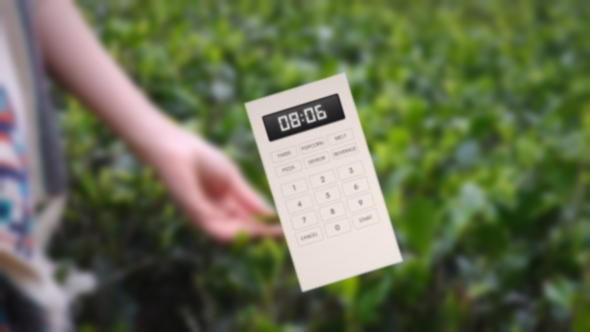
8:06
